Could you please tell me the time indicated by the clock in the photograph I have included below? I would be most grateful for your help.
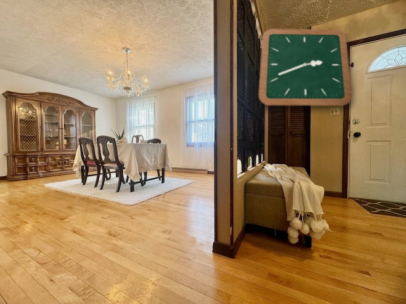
2:41
